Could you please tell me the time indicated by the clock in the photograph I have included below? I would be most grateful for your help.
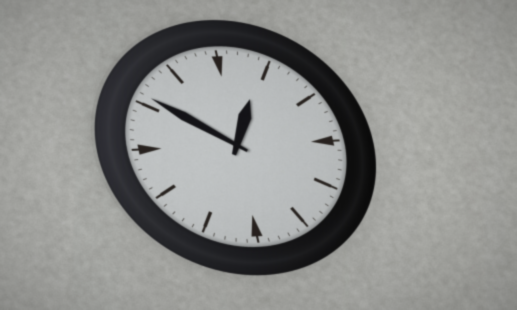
12:51
